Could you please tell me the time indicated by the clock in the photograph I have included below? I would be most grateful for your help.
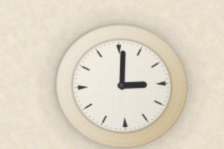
3:01
